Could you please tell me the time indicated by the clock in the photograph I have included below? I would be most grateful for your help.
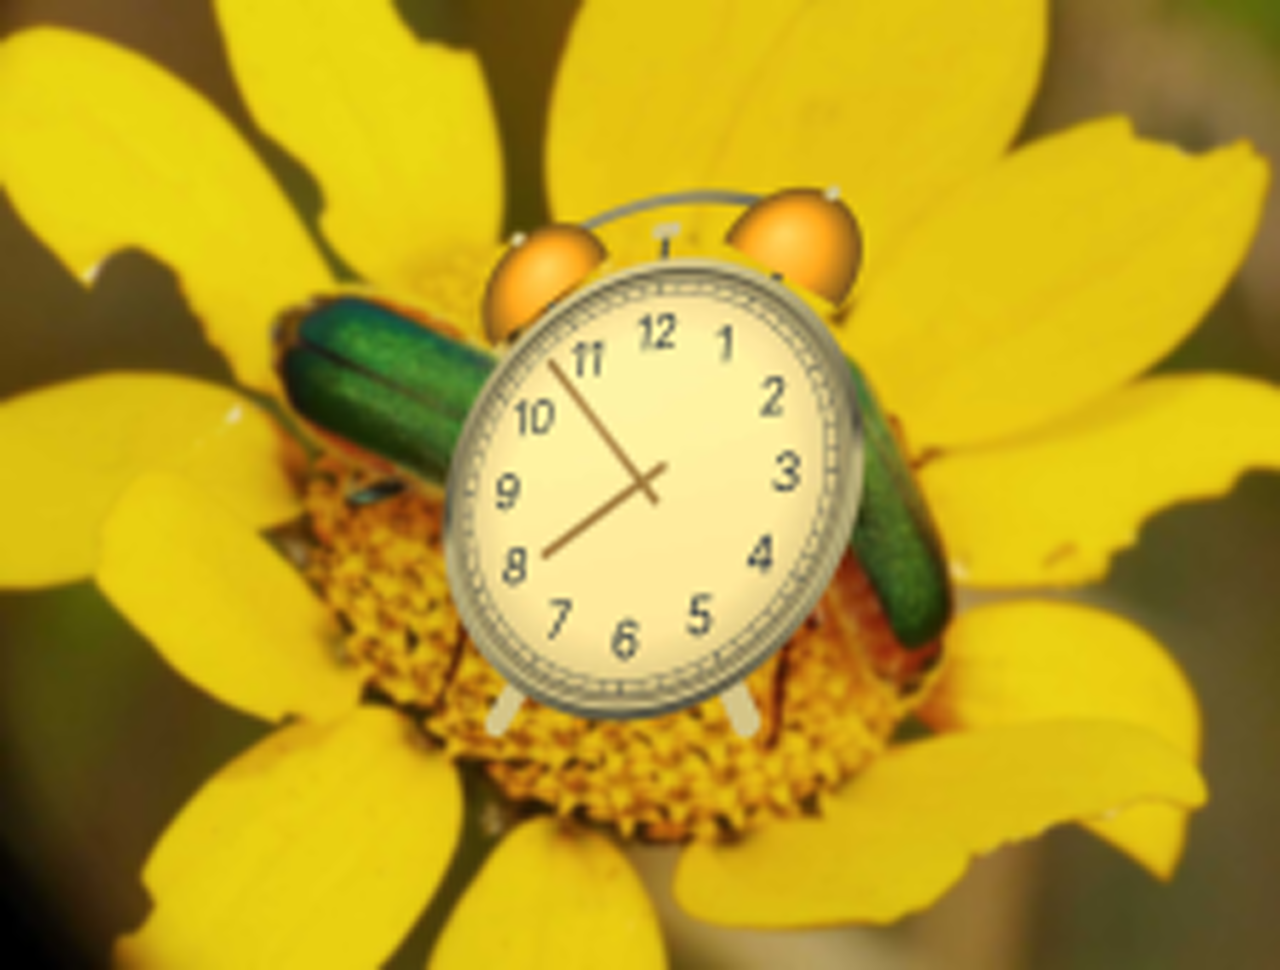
7:53
